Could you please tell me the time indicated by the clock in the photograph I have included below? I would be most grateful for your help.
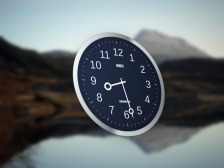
8:28
